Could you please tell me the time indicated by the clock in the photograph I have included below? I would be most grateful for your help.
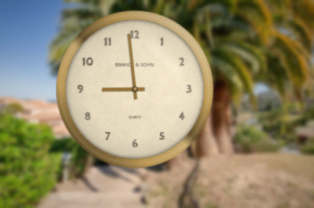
8:59
